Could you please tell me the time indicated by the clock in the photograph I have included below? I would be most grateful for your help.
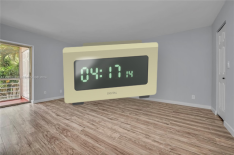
4:17:14
